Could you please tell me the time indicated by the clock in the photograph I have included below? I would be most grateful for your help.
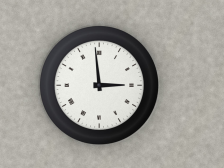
2:59
